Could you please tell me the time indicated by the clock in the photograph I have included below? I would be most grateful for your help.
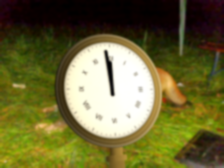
11:59
